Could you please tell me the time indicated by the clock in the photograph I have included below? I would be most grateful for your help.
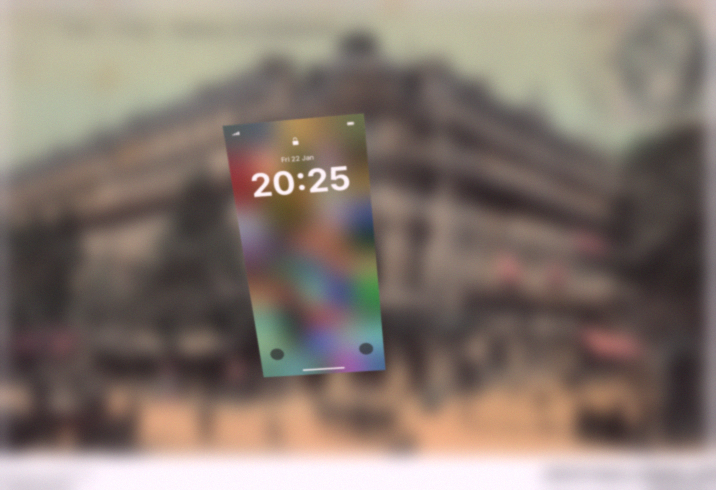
20:25
